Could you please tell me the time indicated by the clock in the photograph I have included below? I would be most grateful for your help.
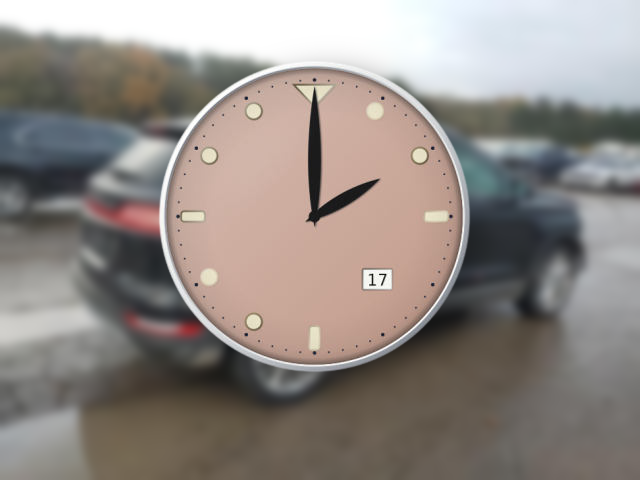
2:00
